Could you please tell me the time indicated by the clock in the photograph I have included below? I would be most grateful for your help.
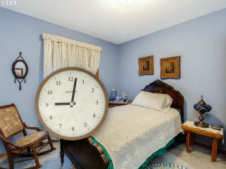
9:02
